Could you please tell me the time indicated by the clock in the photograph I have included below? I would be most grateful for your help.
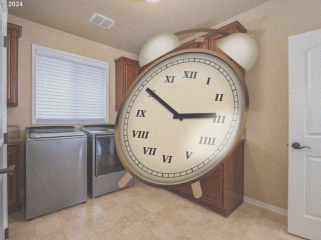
2:50
